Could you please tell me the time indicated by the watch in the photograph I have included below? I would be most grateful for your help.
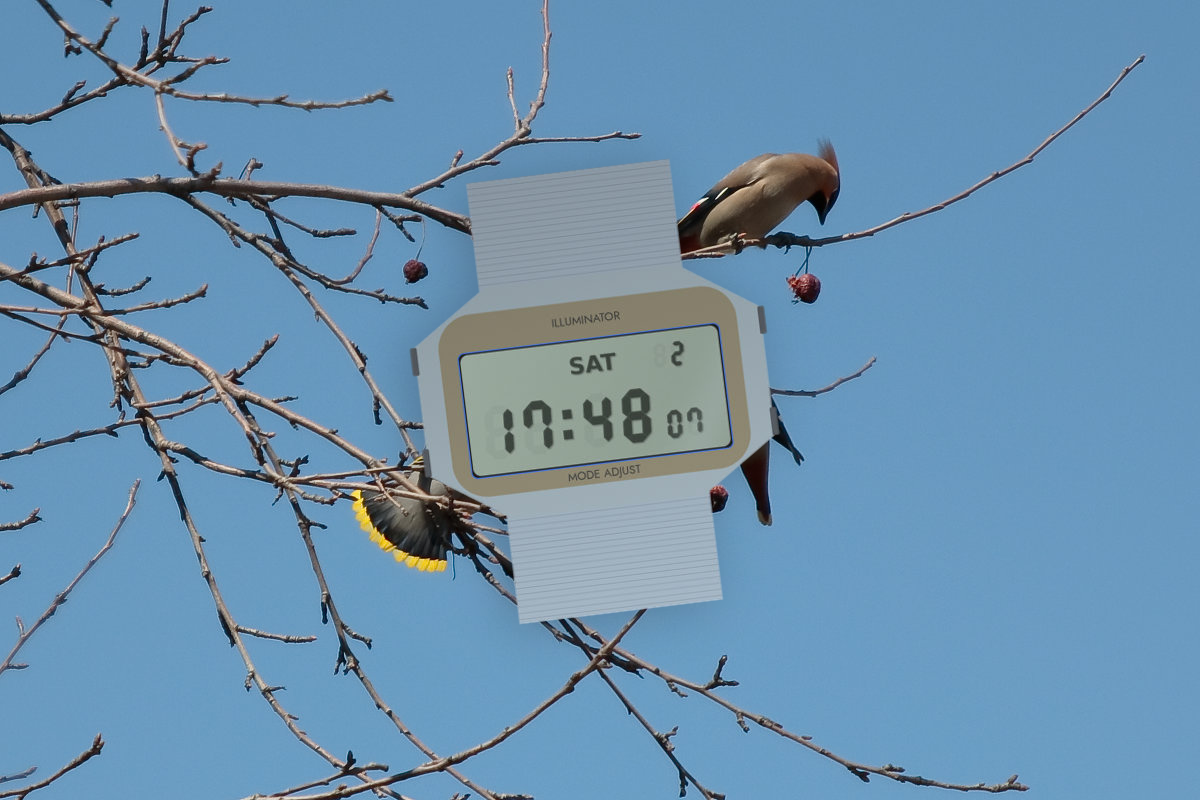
17:48:07
